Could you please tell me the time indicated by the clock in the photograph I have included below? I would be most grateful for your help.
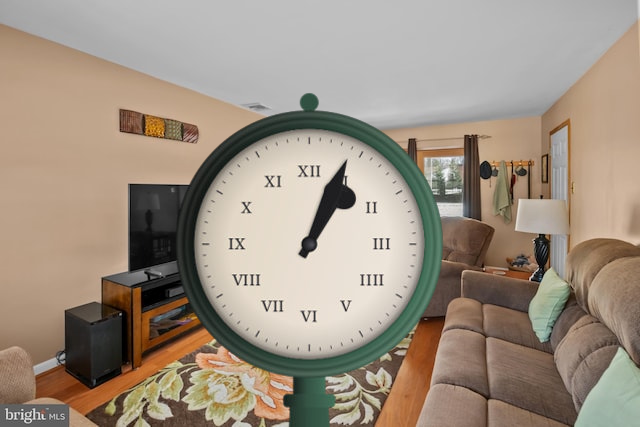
1:04
